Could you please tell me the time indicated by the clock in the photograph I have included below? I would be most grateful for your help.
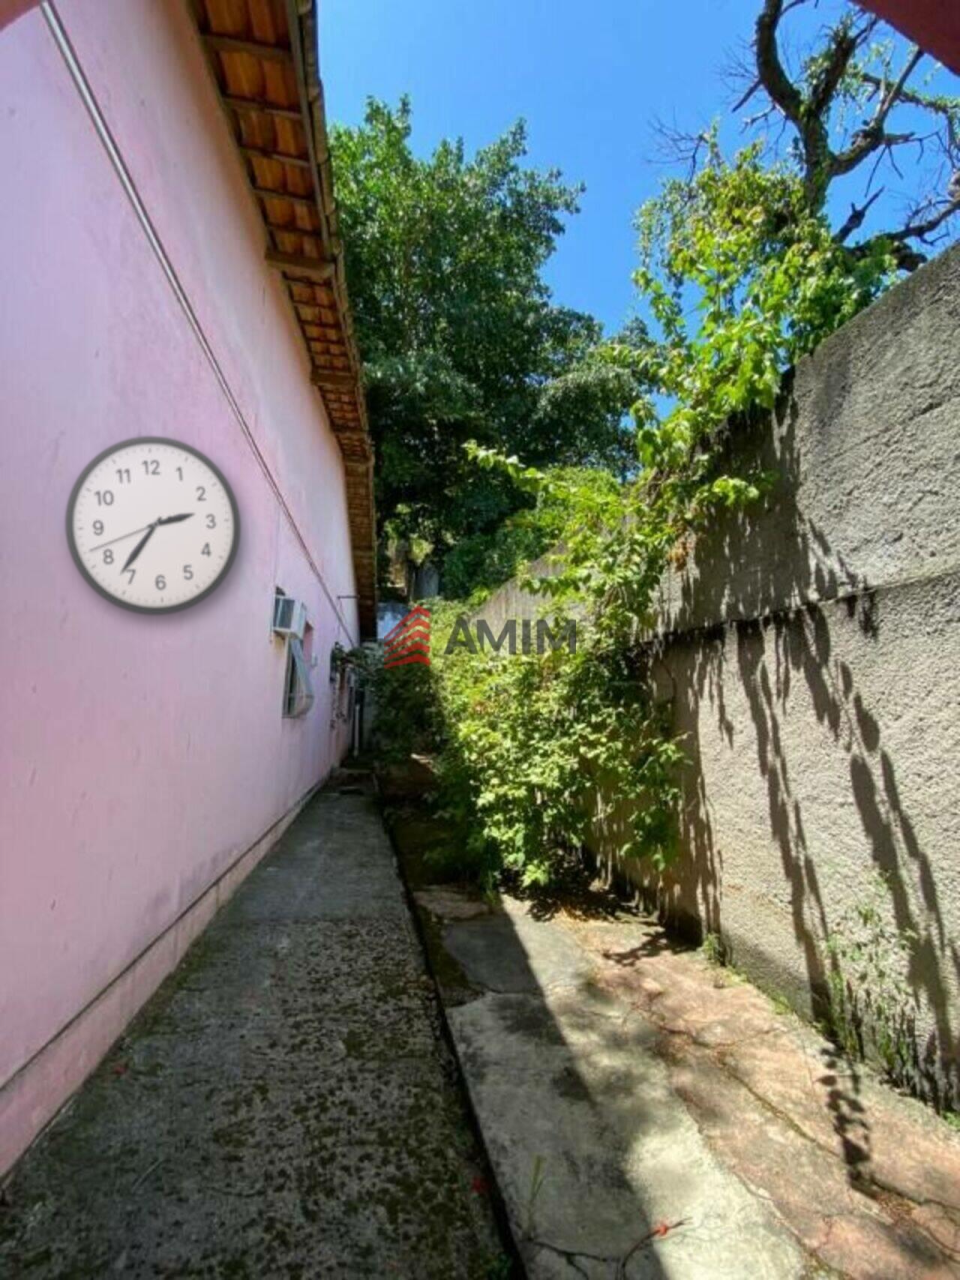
2:36:42
